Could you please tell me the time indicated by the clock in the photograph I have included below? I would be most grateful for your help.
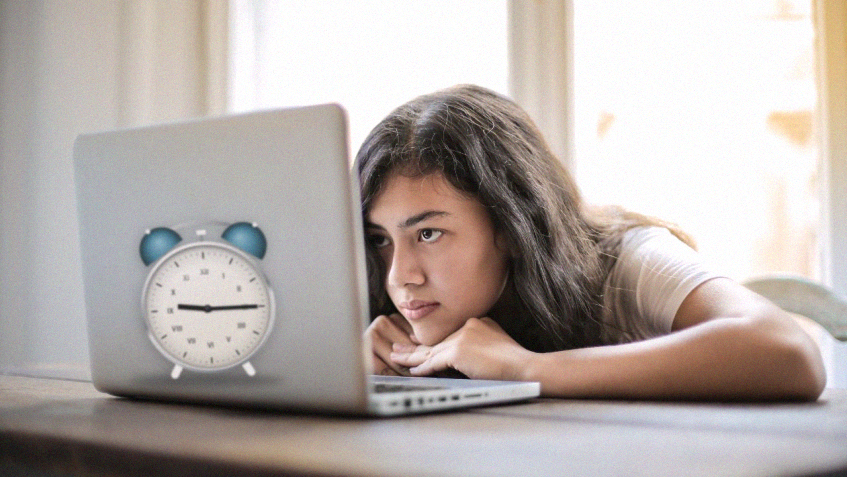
9:15
